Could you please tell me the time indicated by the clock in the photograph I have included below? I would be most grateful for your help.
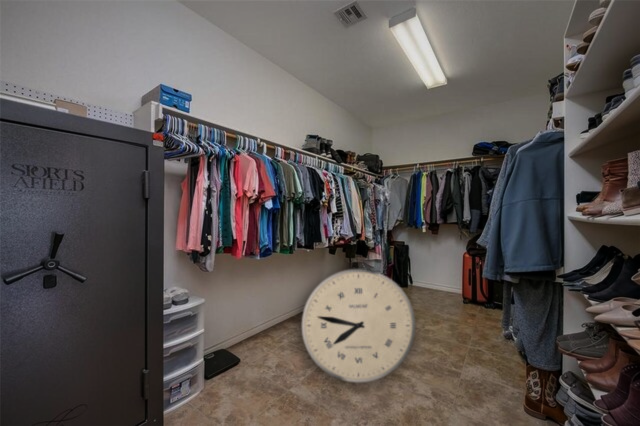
7:47
